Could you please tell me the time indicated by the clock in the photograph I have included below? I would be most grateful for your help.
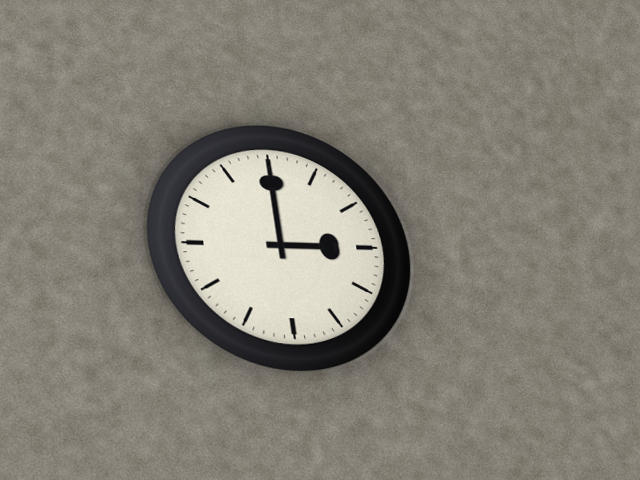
3:00
